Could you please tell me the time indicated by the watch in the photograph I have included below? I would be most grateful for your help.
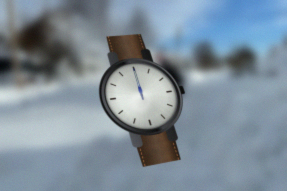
12:00
